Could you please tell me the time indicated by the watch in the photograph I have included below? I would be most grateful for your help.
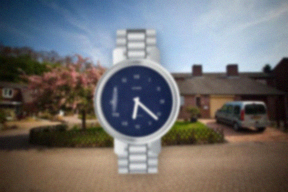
6:22
